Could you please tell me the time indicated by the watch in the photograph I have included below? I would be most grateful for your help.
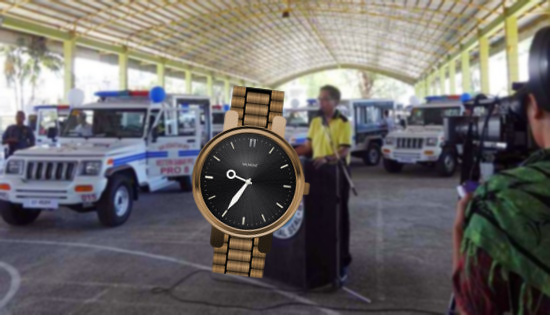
9:35
